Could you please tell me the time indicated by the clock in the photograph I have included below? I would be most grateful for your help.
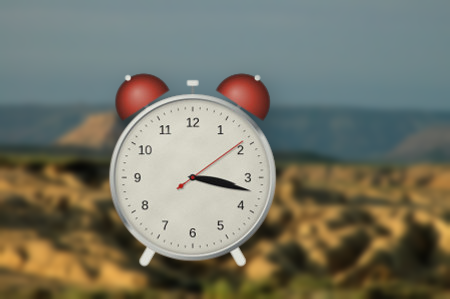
3:17:09
